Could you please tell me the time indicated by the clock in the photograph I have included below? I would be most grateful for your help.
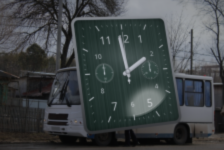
1:59
